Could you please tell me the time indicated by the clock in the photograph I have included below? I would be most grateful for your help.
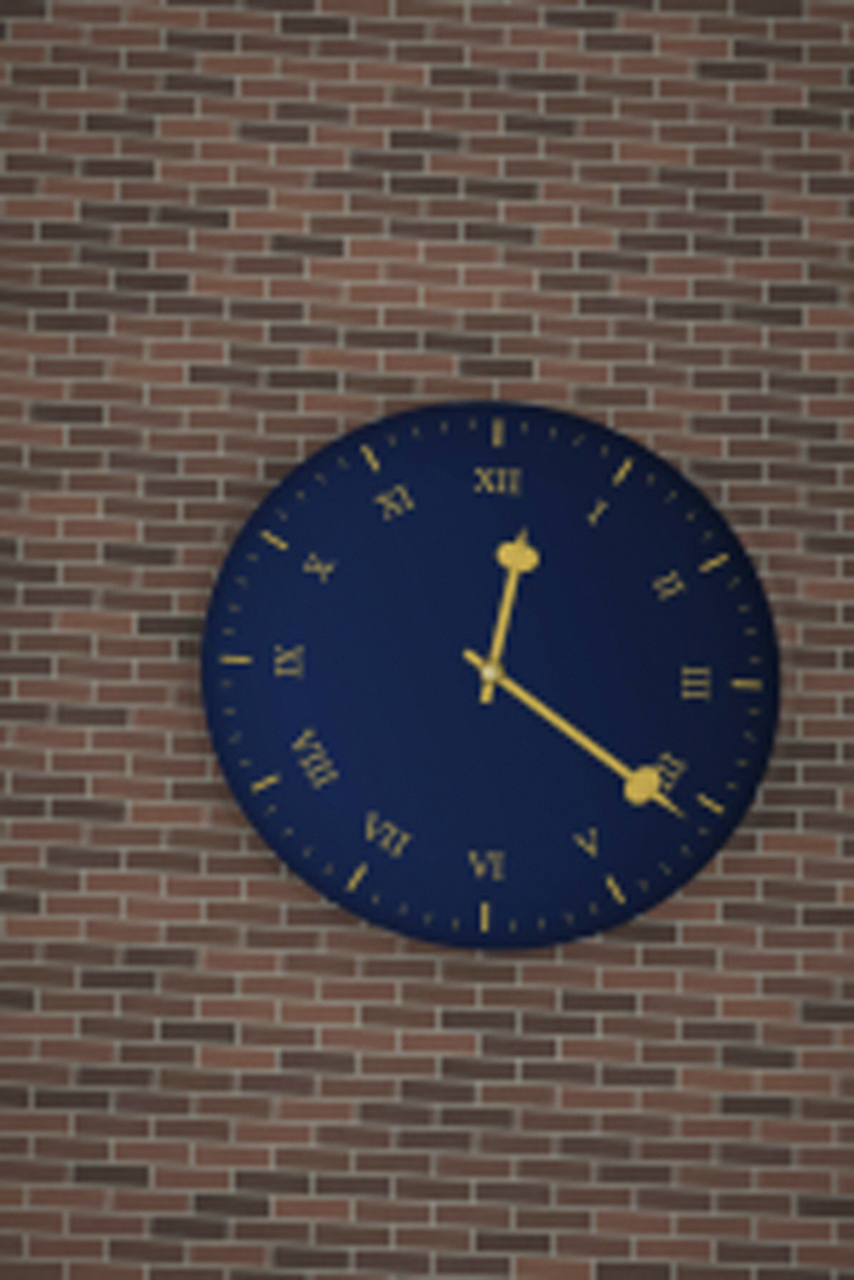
12:21
